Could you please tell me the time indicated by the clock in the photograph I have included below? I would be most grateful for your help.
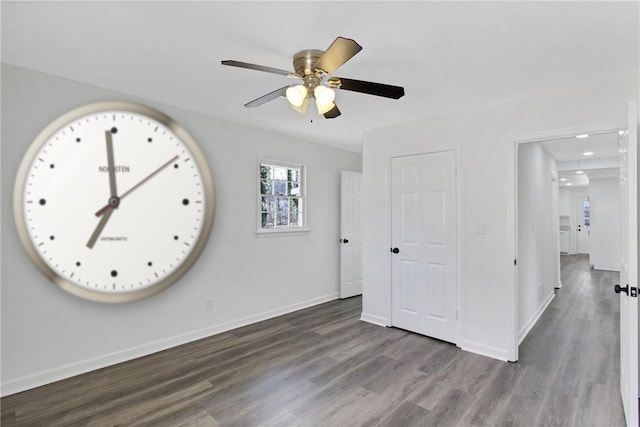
6:59:09
